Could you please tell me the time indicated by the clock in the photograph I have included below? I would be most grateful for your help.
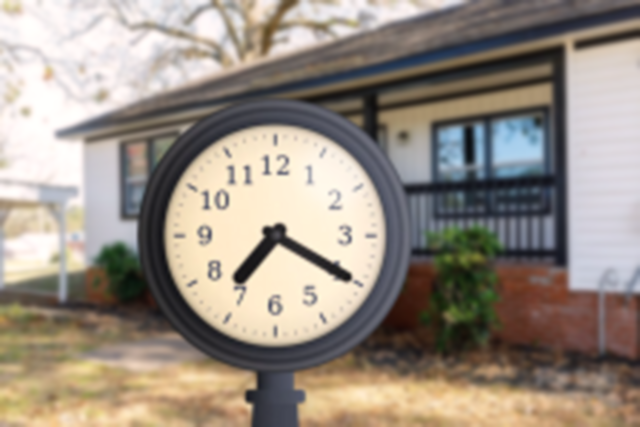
7:20
